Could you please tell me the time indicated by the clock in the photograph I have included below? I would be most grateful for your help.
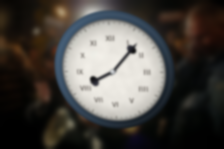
8:07
